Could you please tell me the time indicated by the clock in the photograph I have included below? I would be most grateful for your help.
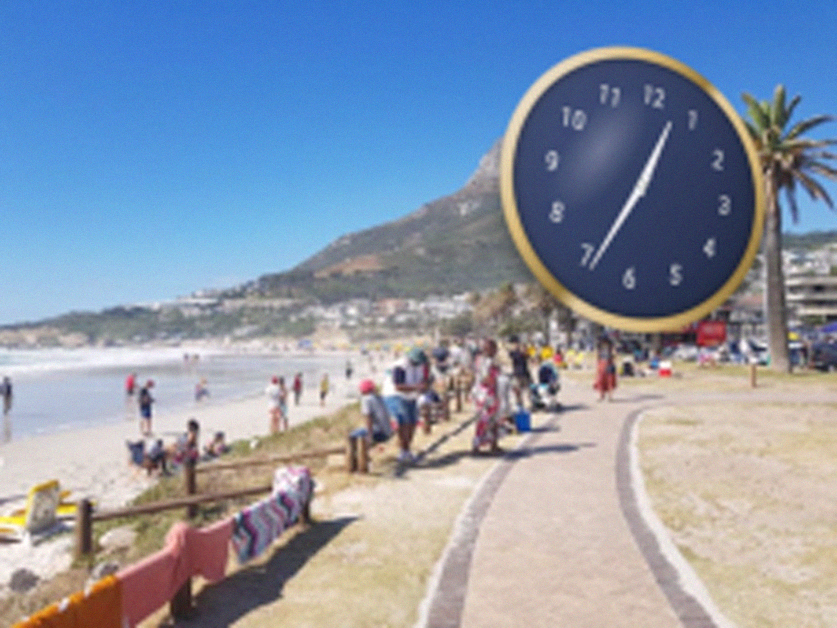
12:34
